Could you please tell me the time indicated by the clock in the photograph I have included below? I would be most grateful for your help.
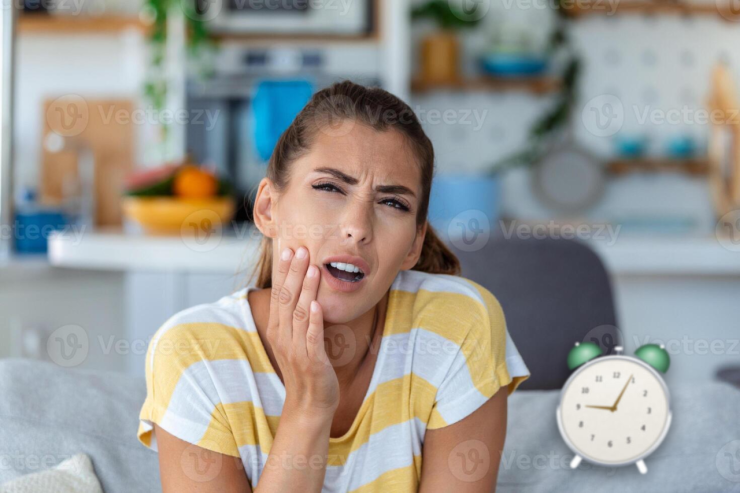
9:04
